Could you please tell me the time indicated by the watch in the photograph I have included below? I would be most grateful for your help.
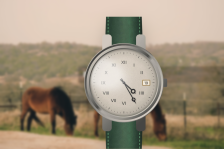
4:25
